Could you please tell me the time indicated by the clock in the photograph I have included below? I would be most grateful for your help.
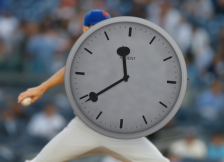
11:39
